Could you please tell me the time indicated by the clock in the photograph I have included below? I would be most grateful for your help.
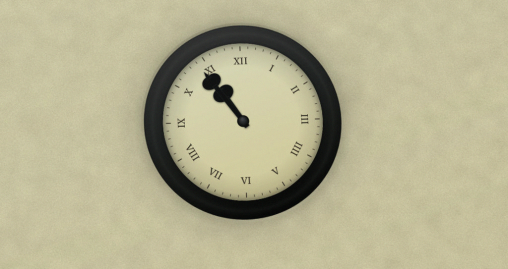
10:54
